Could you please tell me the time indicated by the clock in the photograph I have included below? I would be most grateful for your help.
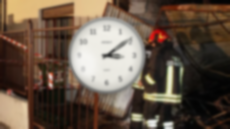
3:09
